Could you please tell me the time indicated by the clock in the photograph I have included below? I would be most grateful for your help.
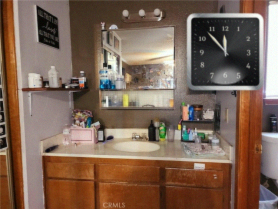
11:53
